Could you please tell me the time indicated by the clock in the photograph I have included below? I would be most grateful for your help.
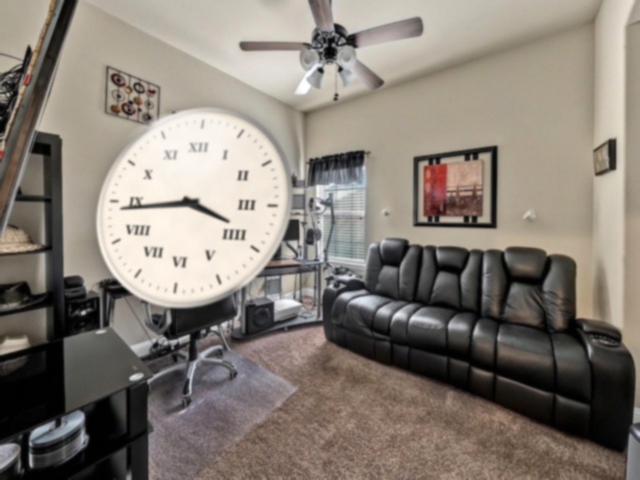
3:44
